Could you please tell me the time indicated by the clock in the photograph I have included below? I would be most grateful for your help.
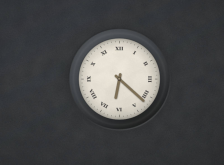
6:22
